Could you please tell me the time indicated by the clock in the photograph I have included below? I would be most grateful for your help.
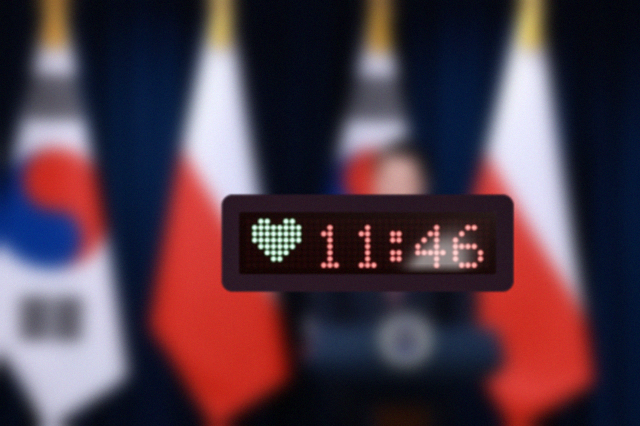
11:46
